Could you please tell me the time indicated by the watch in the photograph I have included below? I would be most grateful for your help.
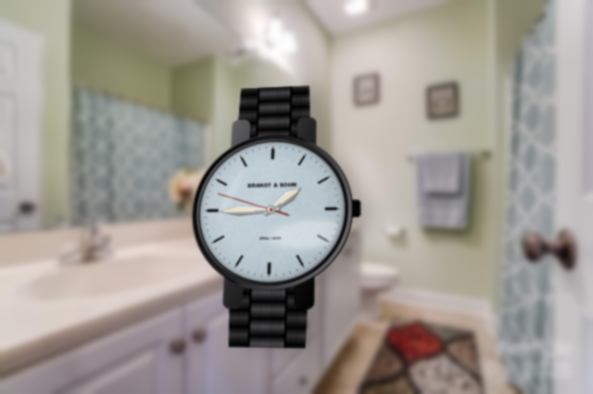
1:44:48
